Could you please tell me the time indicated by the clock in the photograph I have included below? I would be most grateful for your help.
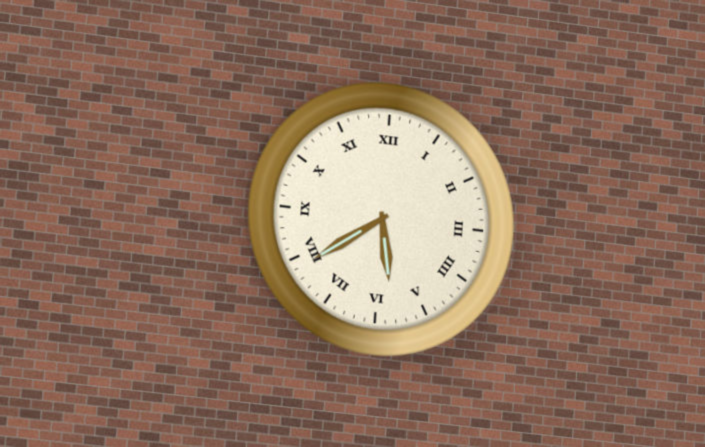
5:39
